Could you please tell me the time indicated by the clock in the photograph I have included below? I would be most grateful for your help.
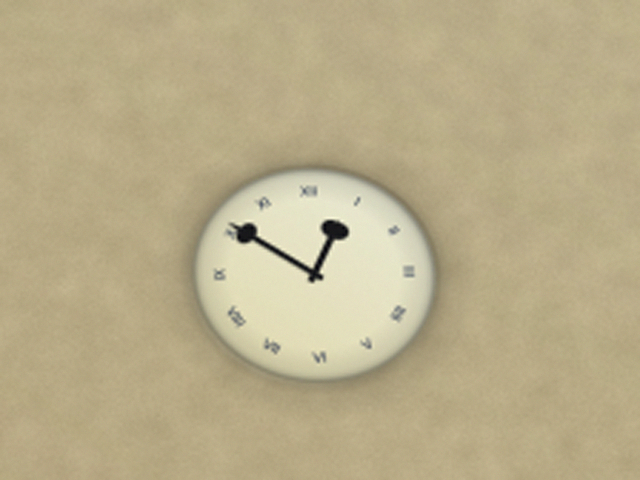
12:51
